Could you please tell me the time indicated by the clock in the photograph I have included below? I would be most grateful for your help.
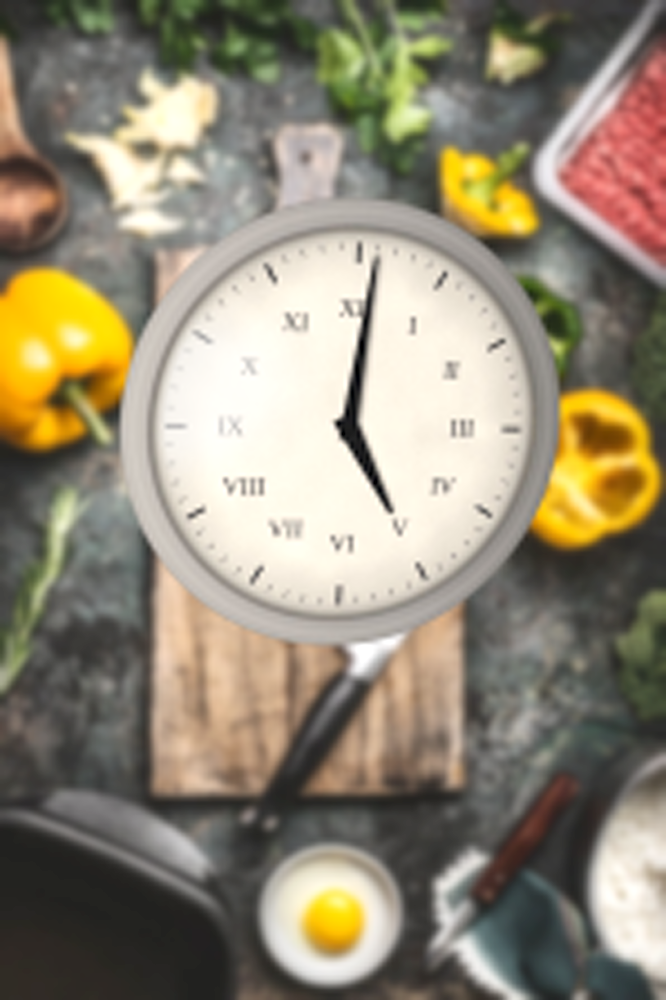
5:01
